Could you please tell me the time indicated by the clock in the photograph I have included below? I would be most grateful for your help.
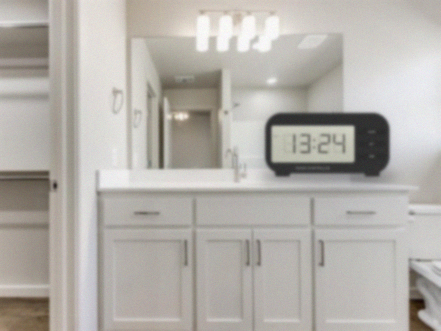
13:24
